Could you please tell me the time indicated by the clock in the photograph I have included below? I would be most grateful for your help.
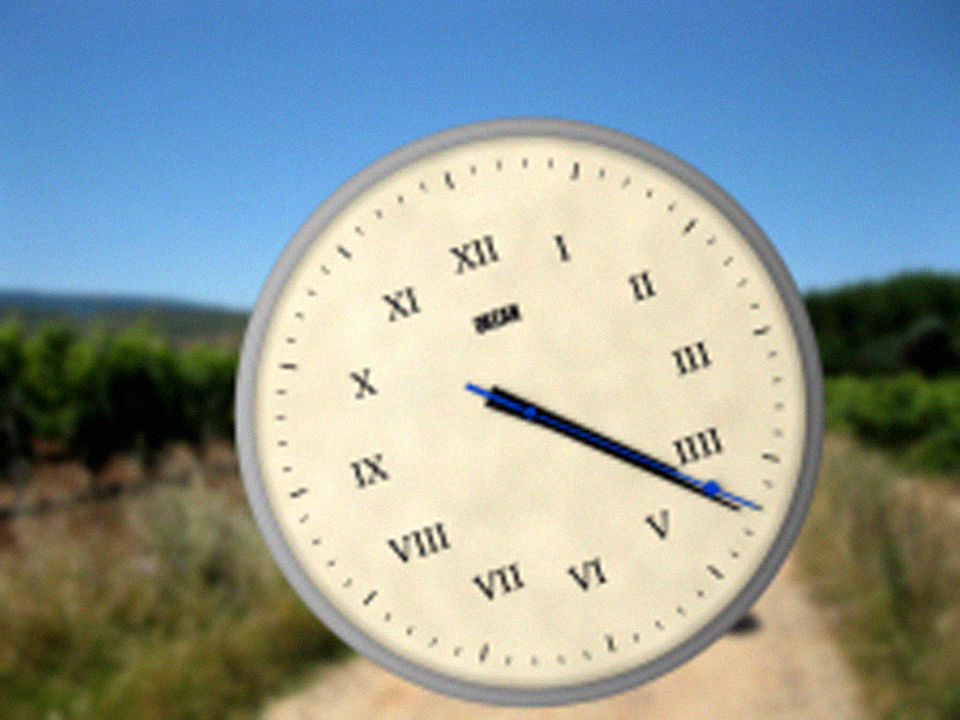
4:22:22
